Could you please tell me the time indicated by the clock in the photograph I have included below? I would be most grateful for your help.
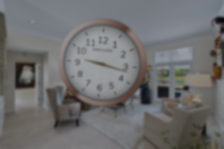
9:17
